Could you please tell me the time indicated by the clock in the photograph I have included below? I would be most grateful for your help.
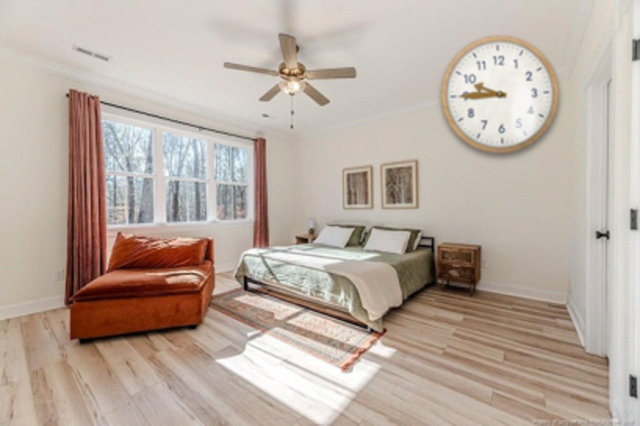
9:45
